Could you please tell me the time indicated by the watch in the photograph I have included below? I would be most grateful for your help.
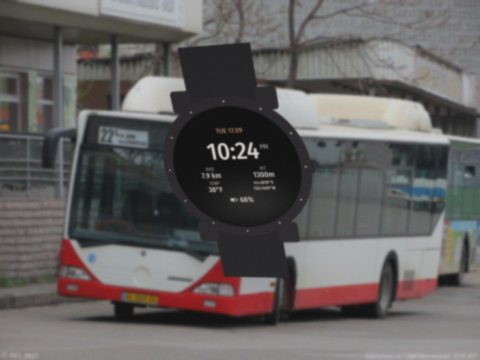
10:24
